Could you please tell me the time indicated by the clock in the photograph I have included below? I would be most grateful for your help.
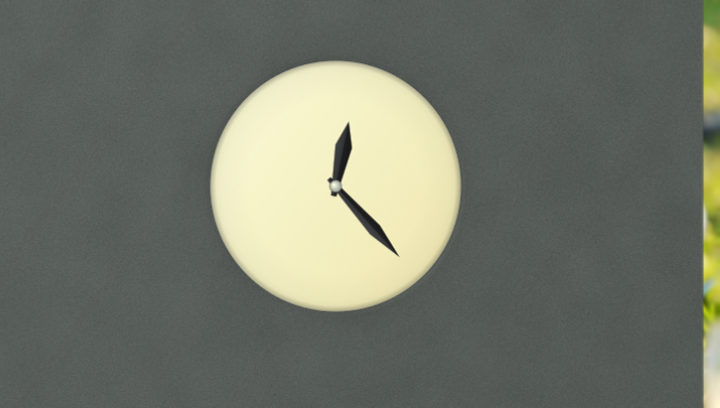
12:23
